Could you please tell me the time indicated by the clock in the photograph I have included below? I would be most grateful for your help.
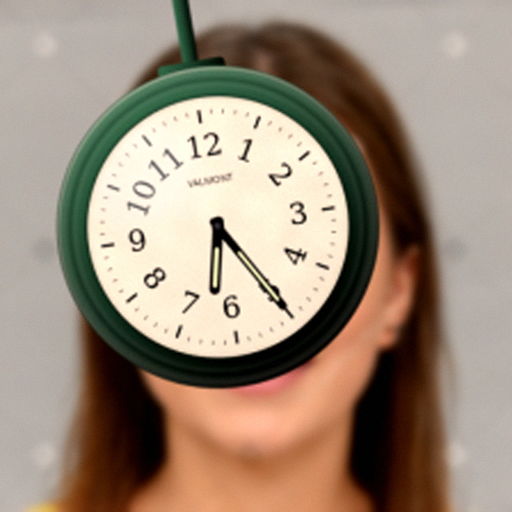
6:25
